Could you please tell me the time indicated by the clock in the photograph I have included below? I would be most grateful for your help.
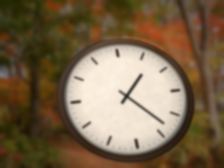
1:23
